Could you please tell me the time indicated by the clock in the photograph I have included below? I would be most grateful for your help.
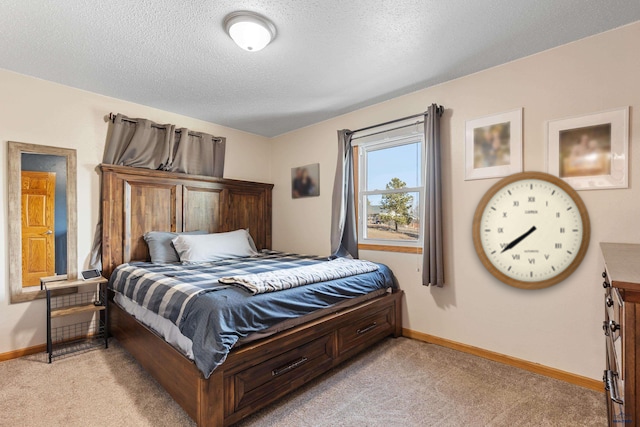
7:39
